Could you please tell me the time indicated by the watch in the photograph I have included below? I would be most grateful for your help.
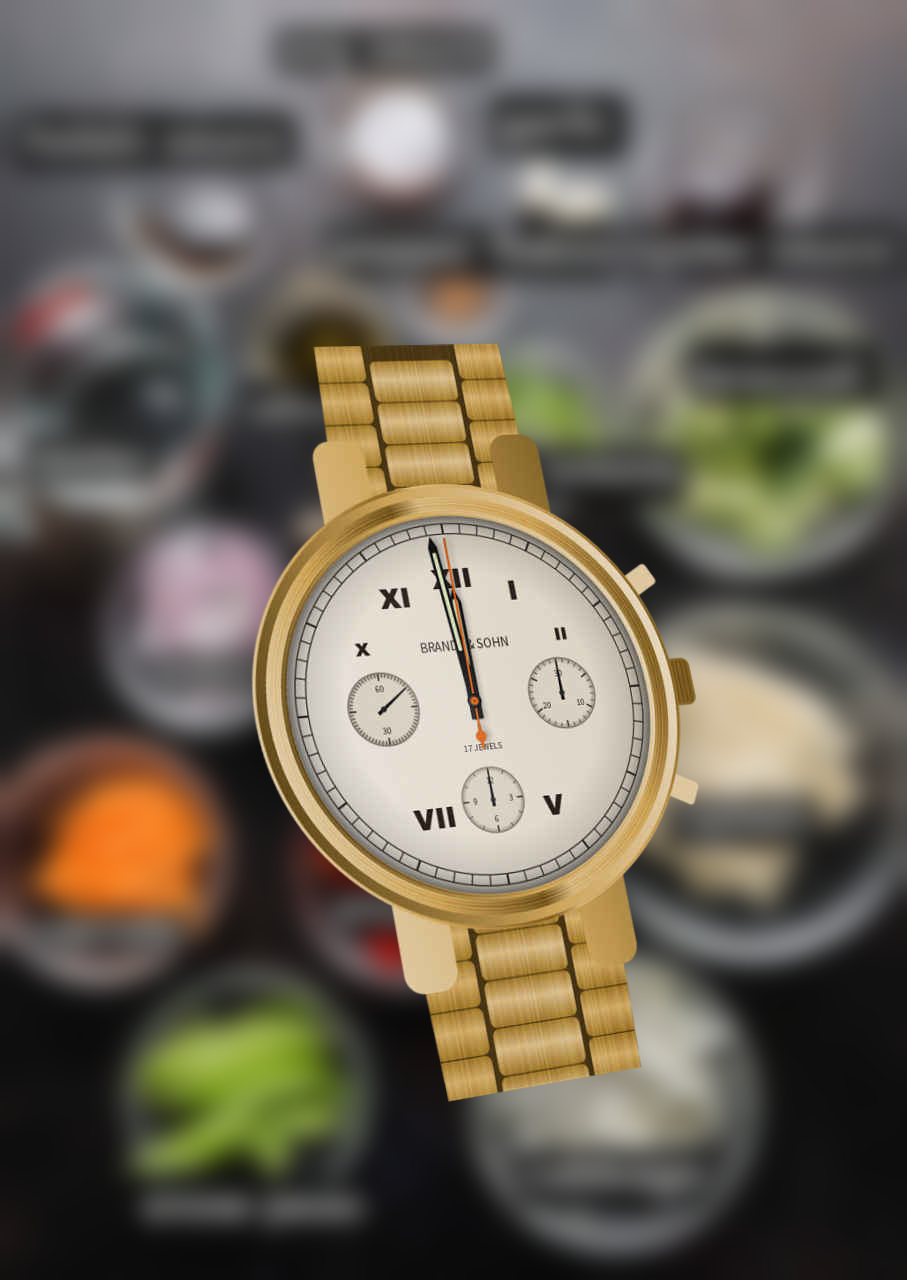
11:59:09
